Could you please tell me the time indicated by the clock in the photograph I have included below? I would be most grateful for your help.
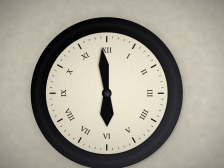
5:59
